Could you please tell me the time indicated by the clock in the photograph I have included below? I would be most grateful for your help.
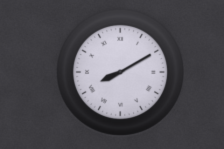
8:10
